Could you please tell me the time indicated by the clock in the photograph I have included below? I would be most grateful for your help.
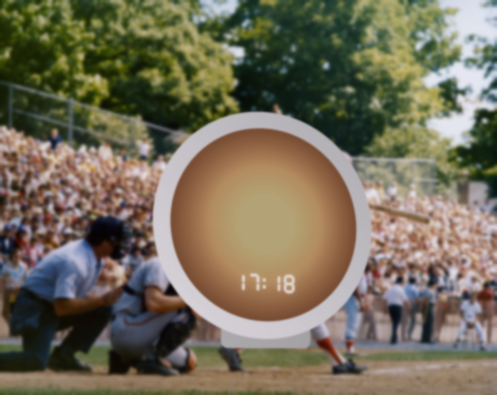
17:18
